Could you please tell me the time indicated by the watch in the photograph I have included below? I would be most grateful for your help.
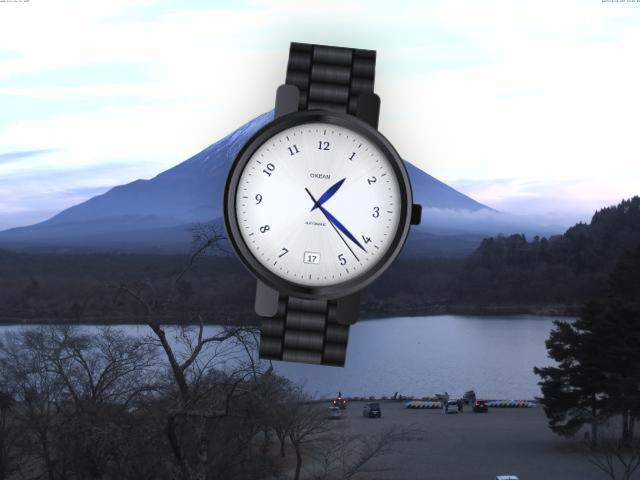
1:21:23
